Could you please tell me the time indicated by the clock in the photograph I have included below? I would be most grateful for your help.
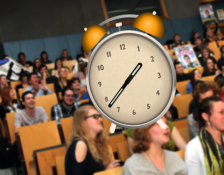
1:38
